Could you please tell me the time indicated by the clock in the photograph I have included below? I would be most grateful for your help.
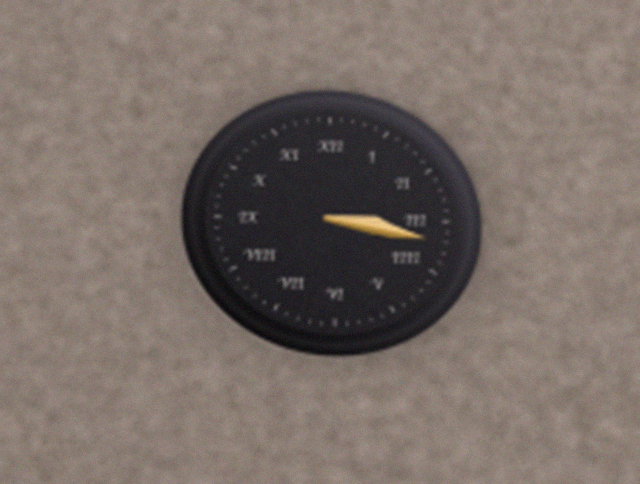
3:17
